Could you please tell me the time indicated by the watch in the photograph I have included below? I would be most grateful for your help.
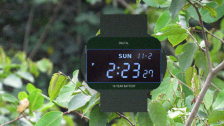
2:23:27
